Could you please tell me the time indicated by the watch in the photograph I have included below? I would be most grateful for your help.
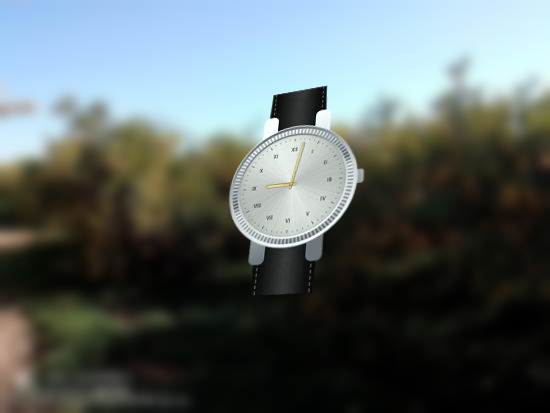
9:02
